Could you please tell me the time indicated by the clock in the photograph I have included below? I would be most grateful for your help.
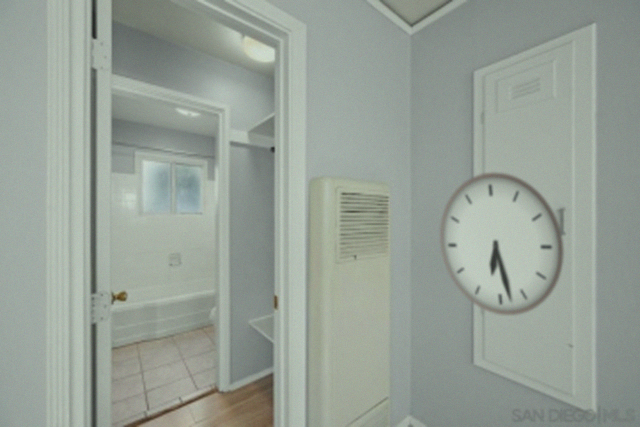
6:28
